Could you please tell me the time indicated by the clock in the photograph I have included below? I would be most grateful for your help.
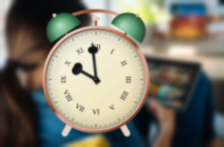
9:59
